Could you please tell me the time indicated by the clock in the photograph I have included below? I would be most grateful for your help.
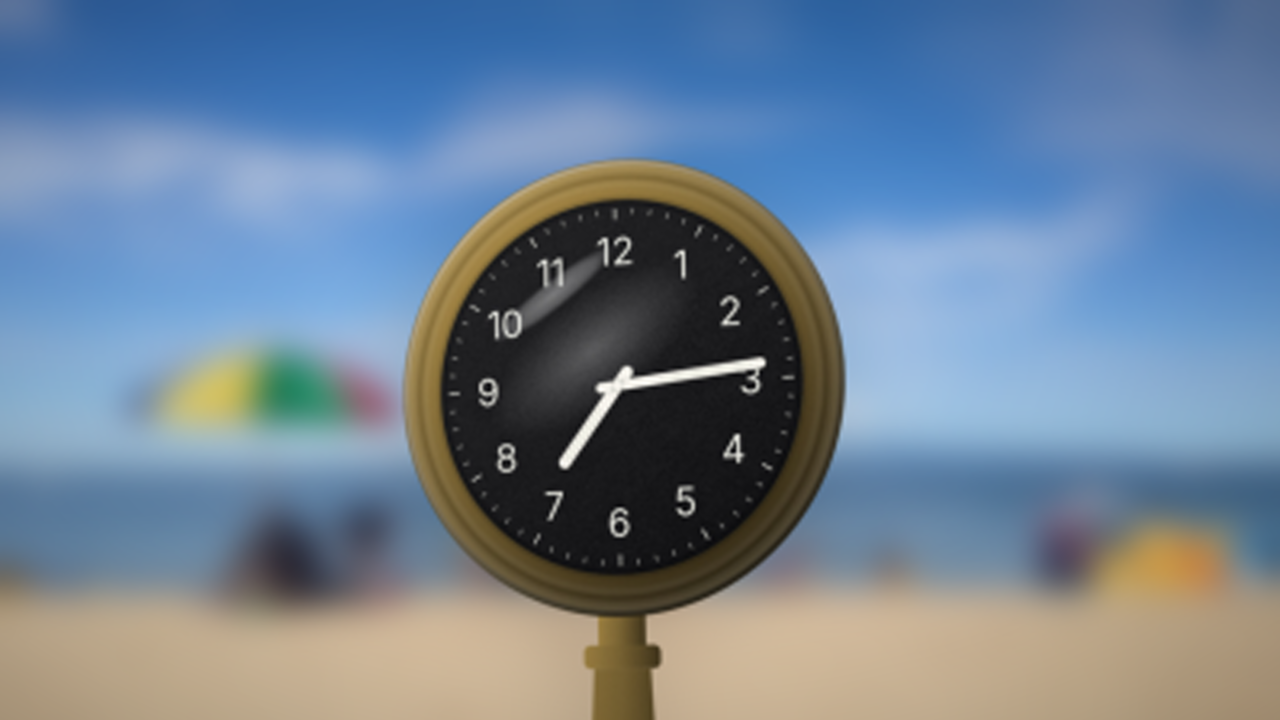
7:14
